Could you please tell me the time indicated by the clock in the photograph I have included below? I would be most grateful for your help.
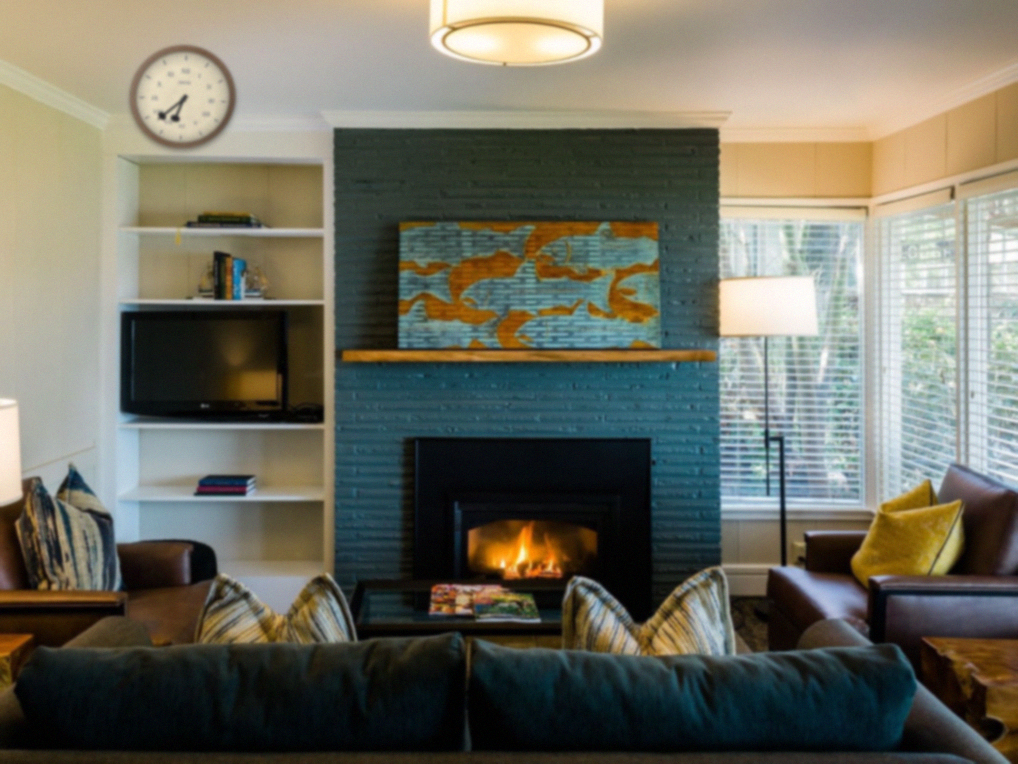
6:38
